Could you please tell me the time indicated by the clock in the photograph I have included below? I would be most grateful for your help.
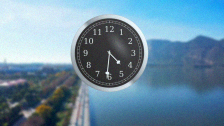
4:31
